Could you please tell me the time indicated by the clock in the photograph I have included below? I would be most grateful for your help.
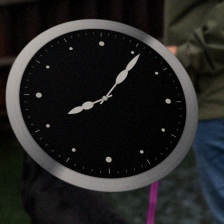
8:06
